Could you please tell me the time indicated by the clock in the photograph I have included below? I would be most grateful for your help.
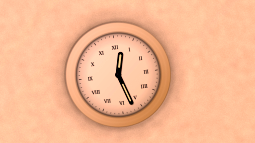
12:27
